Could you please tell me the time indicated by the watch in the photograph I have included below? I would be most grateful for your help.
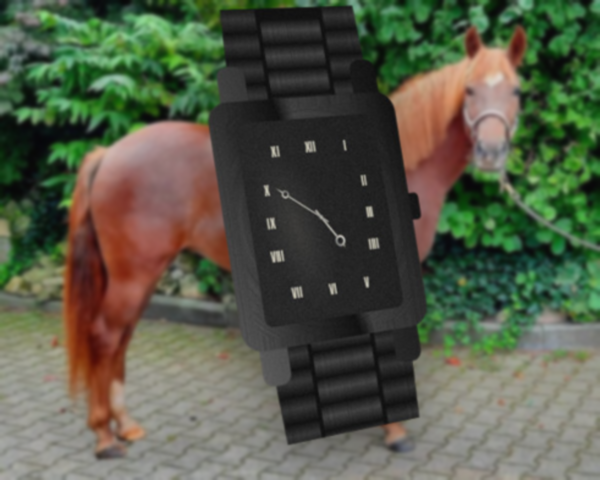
4:51
